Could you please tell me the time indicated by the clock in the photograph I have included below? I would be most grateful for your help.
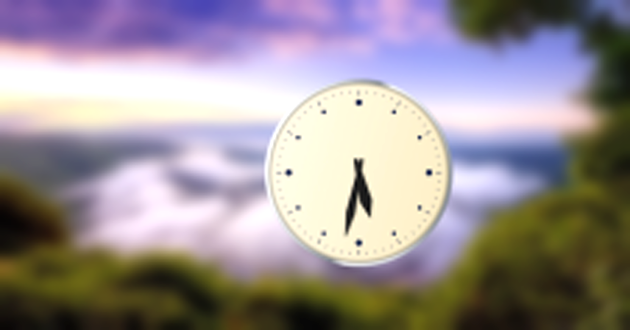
5:32
